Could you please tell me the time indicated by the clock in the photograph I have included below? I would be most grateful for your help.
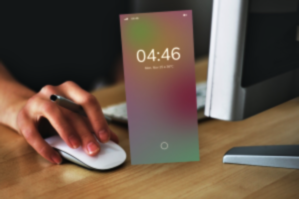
4:46
